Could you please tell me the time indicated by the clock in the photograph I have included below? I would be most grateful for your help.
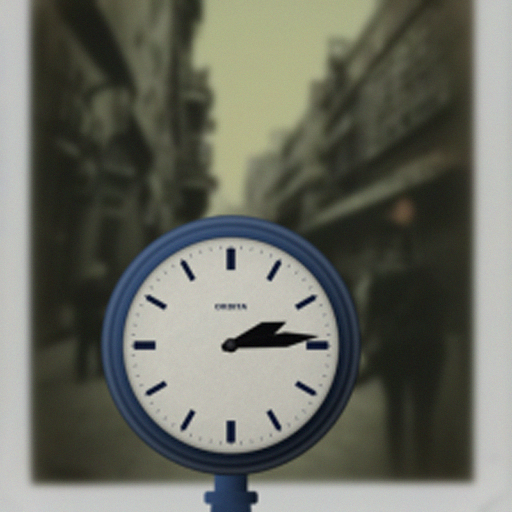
2:14
